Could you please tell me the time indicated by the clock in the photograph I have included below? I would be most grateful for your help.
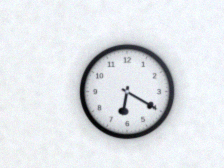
6:20
